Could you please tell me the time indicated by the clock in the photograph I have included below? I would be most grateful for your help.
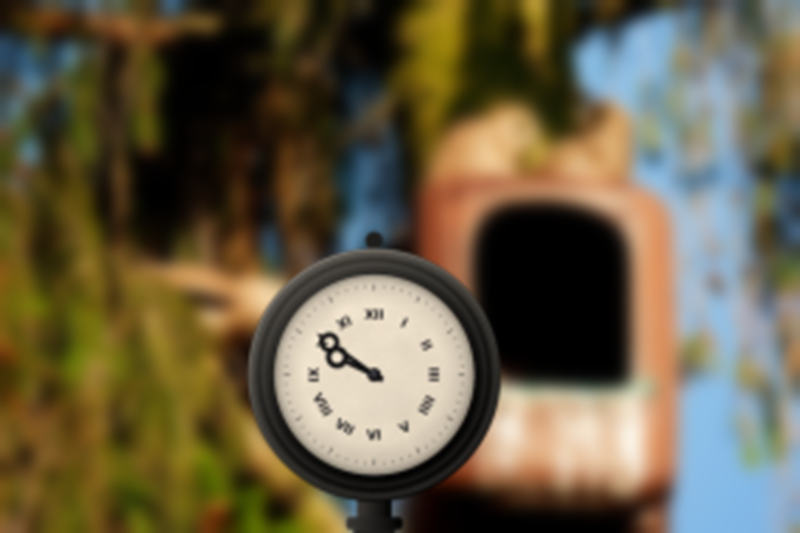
9:51
